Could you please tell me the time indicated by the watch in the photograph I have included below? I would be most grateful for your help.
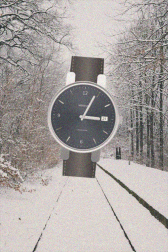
3:04
